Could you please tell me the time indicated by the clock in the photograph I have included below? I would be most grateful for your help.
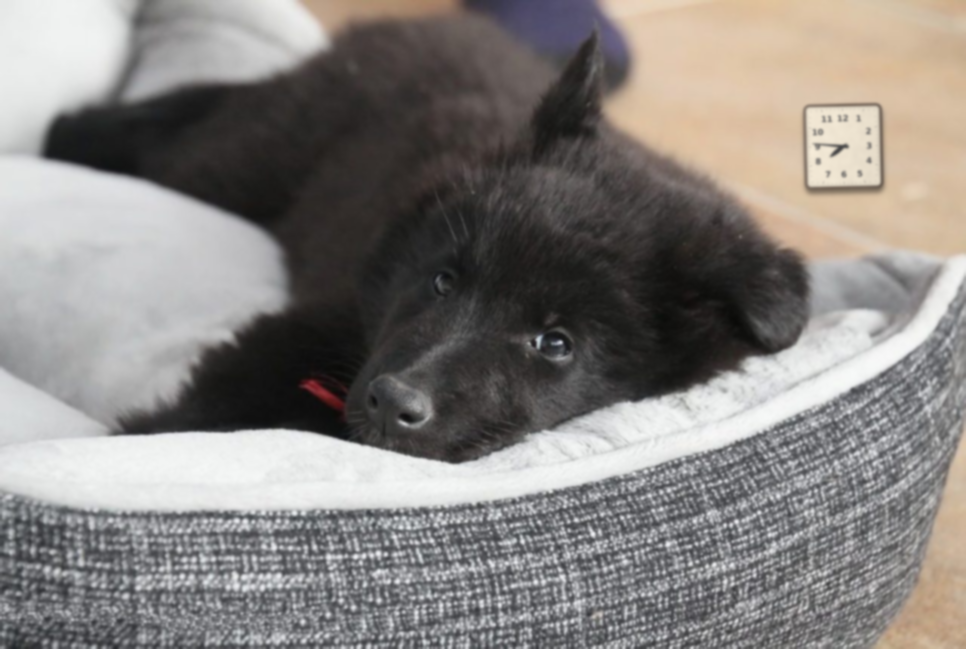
7:46
